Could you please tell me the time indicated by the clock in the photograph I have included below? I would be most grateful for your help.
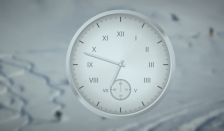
6:48
